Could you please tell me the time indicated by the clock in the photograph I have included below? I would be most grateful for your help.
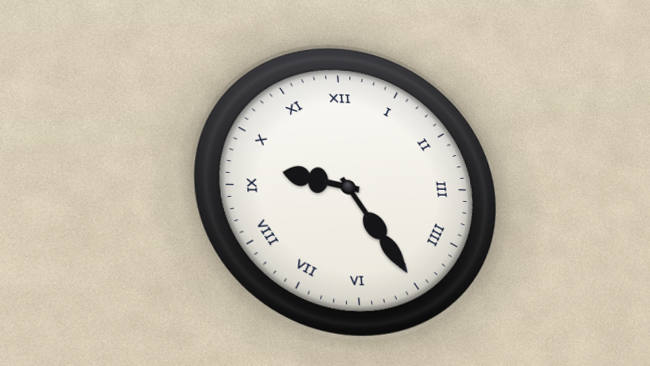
9:25
